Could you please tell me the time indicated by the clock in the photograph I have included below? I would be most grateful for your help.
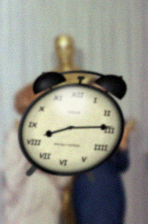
8:14
